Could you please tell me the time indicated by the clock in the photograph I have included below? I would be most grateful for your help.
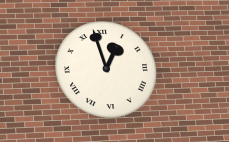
12:58
